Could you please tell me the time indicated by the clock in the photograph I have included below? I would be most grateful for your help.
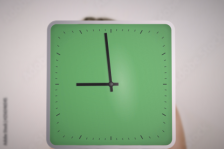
8:59
